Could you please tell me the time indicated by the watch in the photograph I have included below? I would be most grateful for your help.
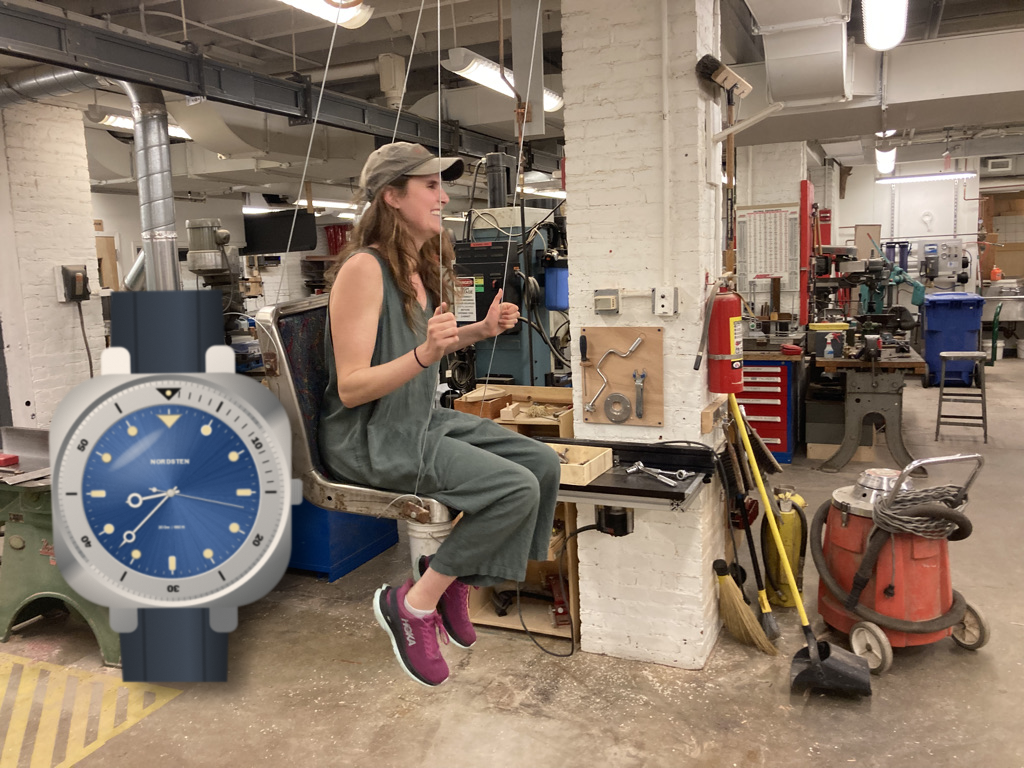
8:37:17
